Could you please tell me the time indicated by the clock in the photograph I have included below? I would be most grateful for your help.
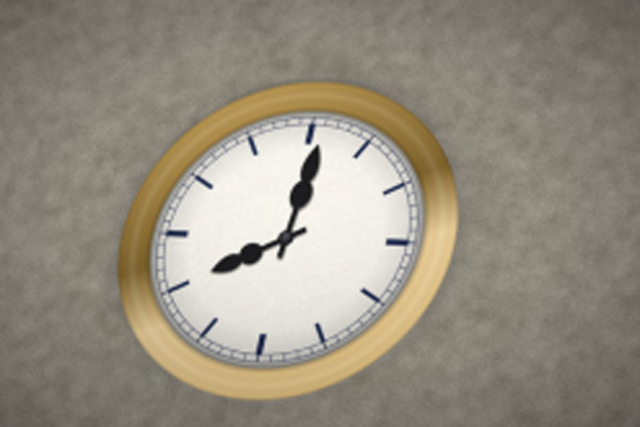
8:01
